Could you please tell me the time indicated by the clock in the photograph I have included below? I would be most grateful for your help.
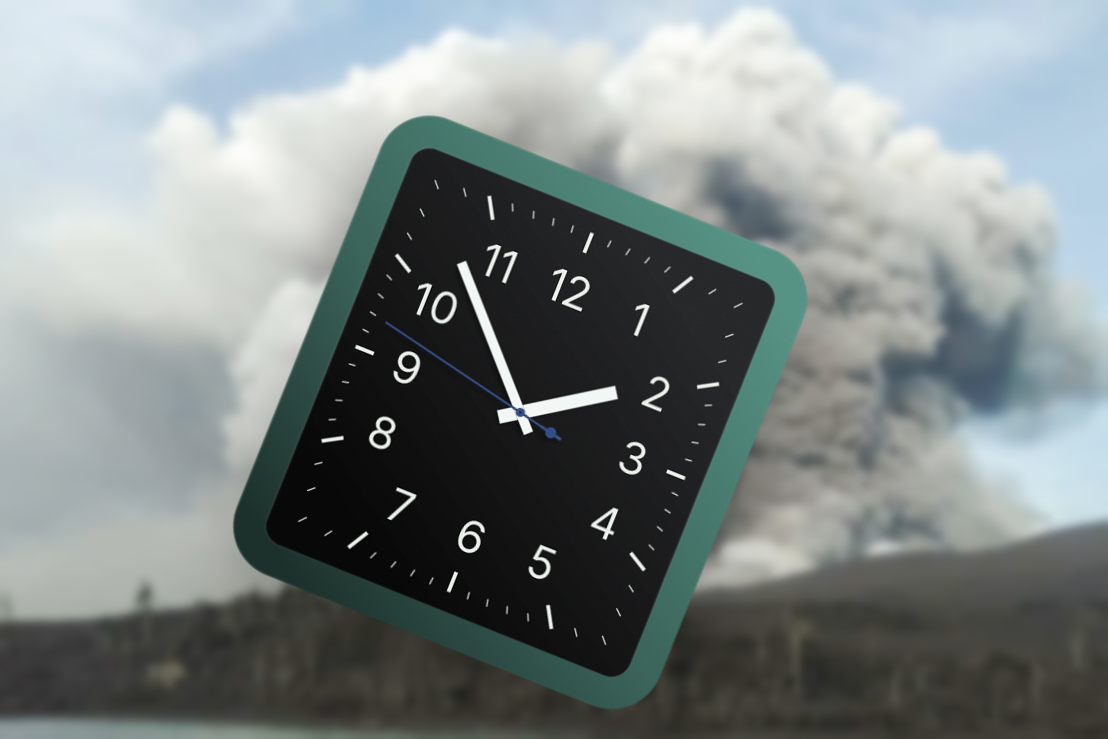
1:52:47
